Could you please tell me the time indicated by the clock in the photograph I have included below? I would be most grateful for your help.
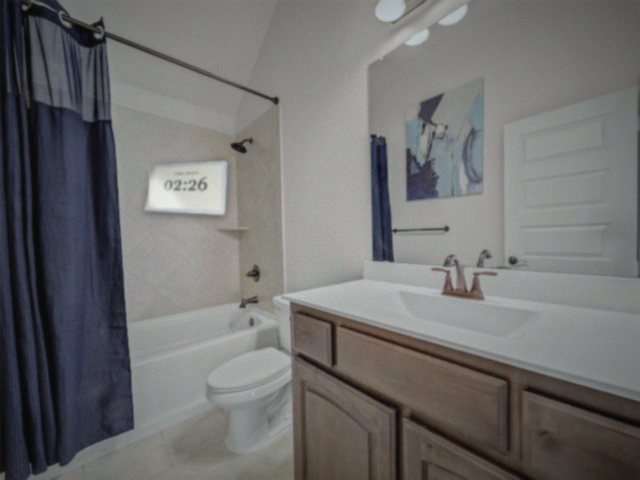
2:26
